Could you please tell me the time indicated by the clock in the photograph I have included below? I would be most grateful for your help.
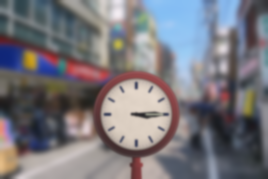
3:15
